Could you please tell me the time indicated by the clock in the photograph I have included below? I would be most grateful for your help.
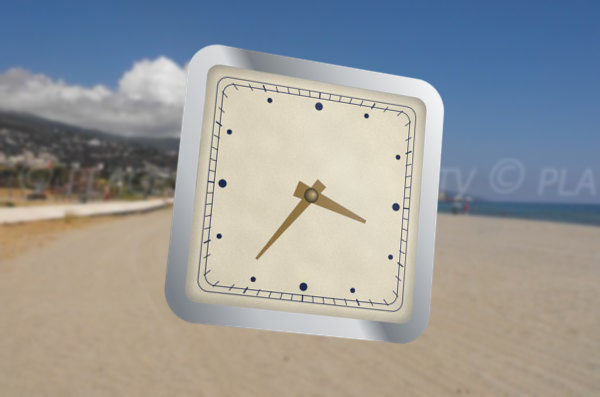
3:36
